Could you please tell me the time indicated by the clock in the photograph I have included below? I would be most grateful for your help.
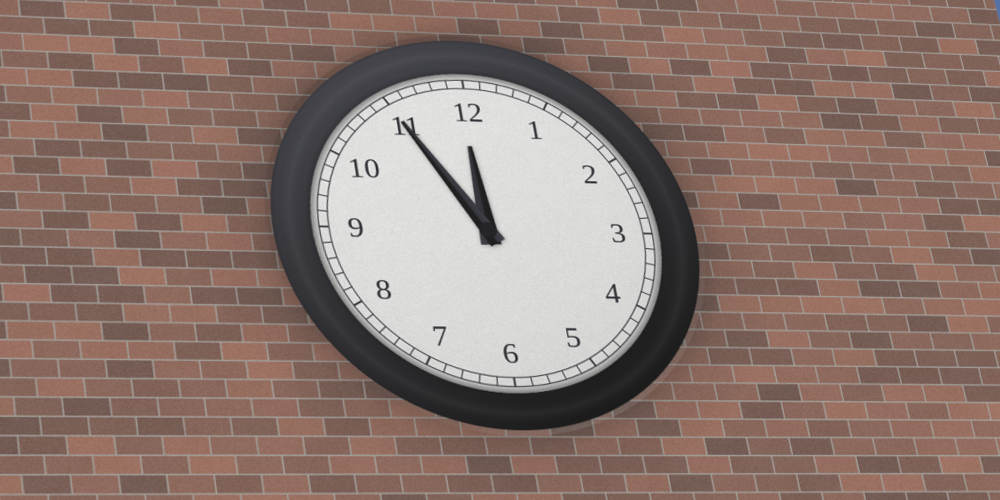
11:55
